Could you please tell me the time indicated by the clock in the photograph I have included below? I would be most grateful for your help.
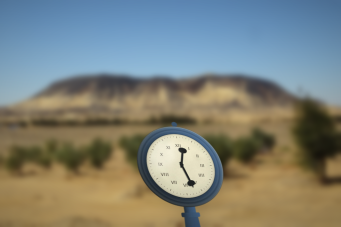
12:27
